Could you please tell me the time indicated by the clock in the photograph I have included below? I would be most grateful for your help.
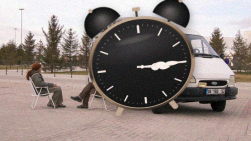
3:15
